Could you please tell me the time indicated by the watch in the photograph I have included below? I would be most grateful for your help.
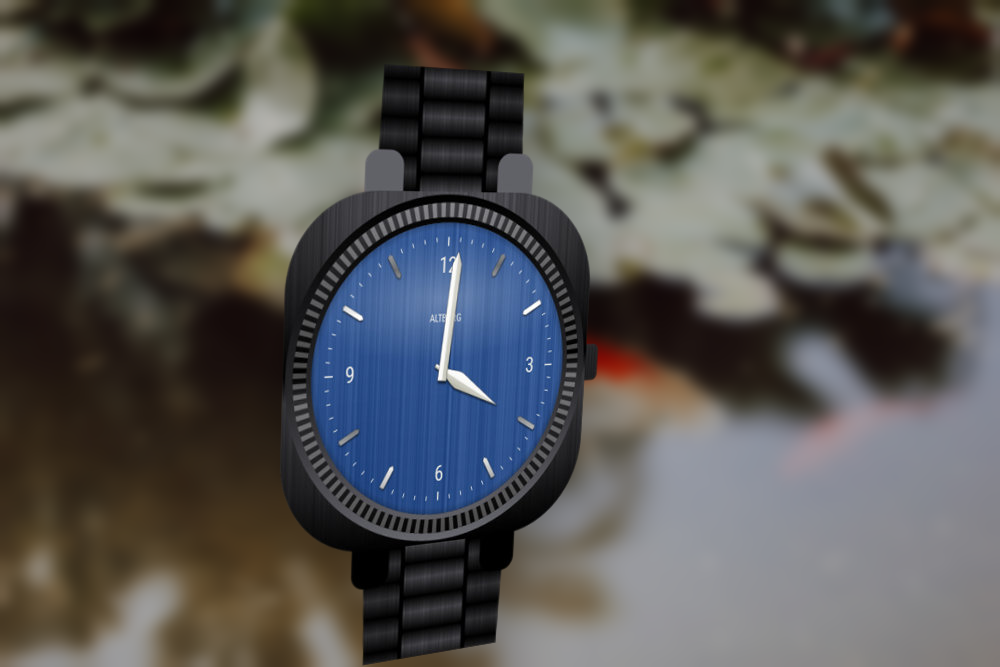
4:01
